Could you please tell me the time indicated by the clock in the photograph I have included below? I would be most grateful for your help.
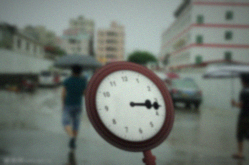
3:17
